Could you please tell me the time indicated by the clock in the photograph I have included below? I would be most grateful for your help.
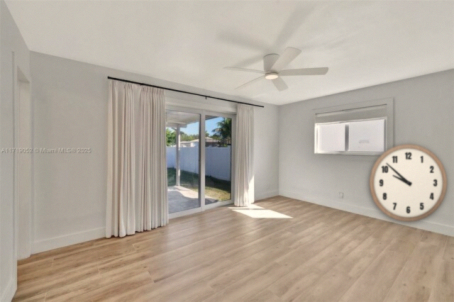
9:52
